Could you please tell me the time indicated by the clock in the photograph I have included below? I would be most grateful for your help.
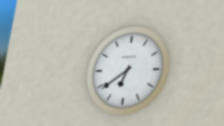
6:39
